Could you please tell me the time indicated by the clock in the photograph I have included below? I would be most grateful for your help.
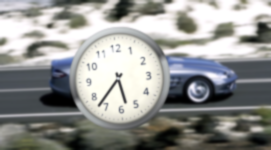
5:37
